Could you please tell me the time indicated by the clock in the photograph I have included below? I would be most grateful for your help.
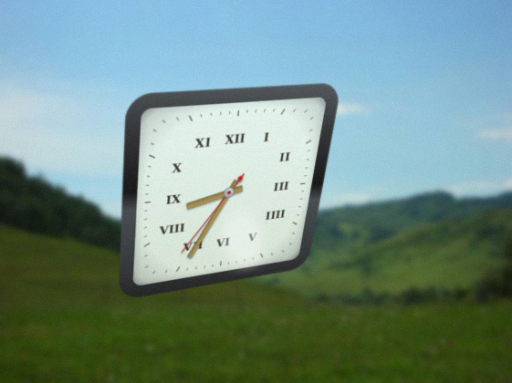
8:34:36
